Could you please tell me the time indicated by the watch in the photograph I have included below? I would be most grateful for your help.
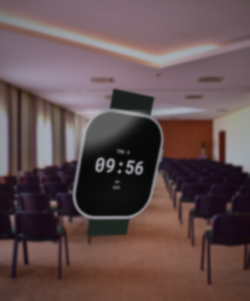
9:56
